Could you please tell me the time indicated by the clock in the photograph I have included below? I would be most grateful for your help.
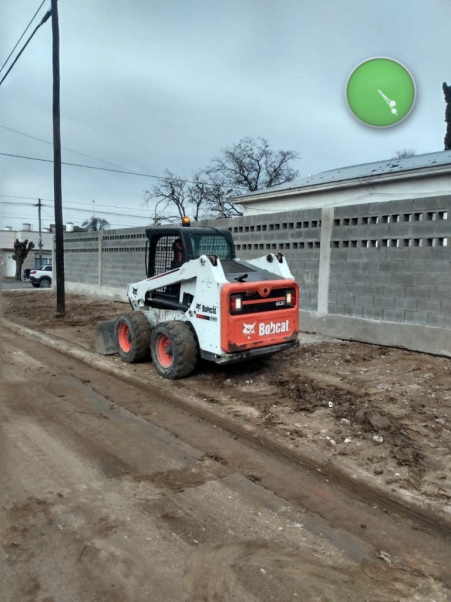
4:24
